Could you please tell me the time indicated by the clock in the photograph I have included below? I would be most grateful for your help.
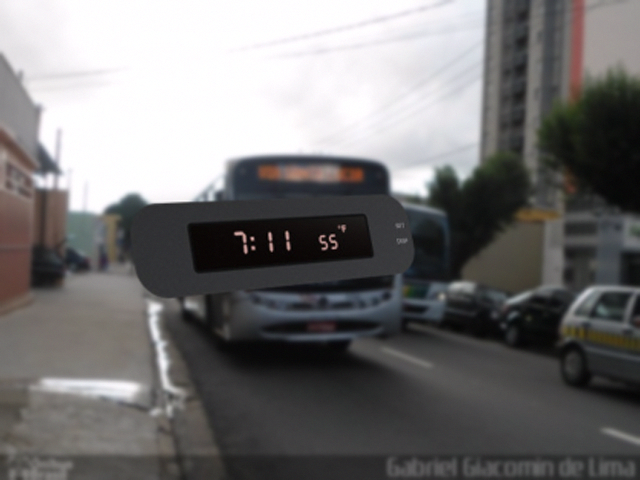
7:11
